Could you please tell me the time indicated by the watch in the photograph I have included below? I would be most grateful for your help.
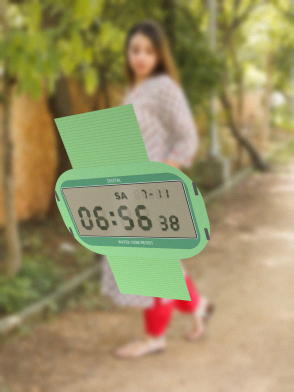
6:56:38
